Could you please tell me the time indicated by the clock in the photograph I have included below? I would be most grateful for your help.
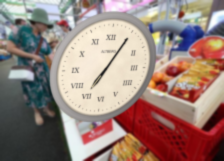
7:05
